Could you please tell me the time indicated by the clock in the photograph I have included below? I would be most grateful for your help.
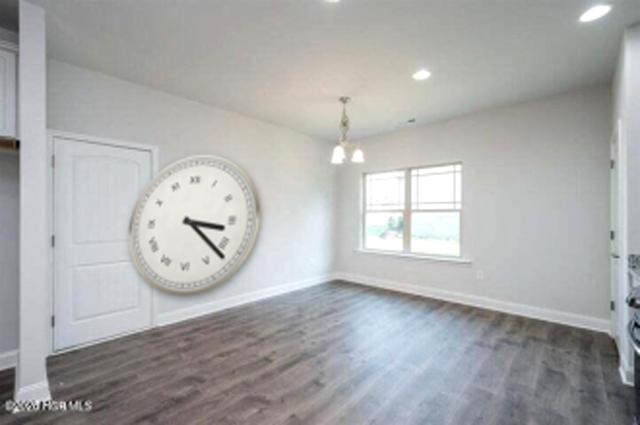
3:22
